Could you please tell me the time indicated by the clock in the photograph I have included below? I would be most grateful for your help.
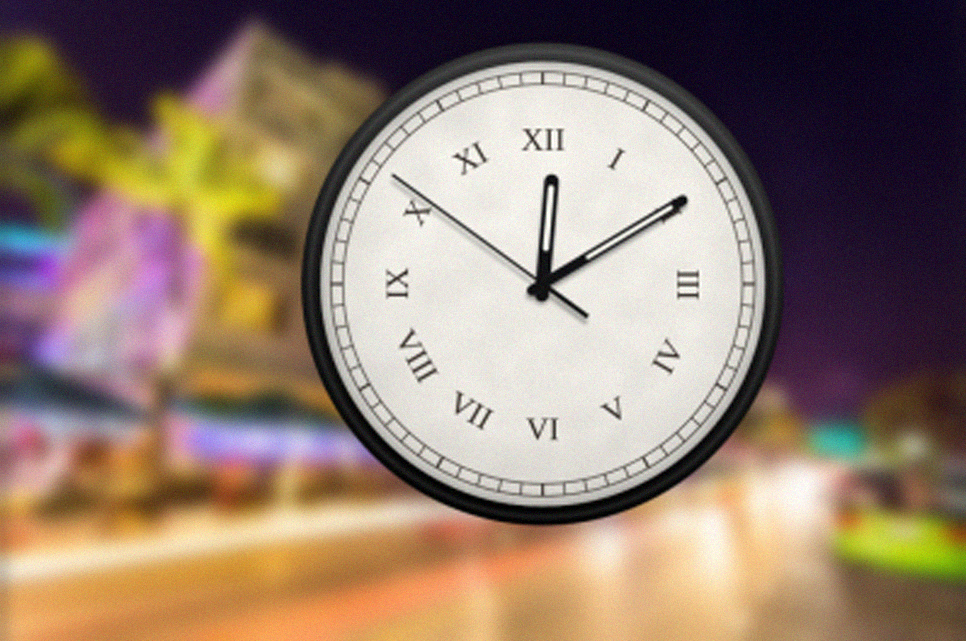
12:09:51
